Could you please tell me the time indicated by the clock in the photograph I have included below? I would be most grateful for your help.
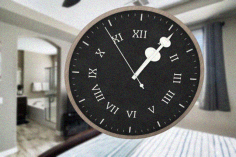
1:05:54
